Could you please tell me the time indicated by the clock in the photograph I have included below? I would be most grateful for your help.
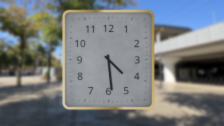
4:29
